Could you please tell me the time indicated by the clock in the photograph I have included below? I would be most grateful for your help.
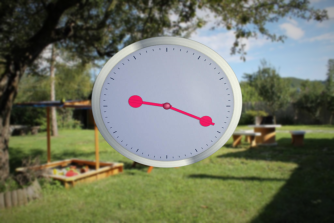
9:19
